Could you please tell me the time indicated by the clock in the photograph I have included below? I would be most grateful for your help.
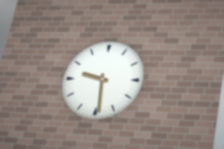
9:29
